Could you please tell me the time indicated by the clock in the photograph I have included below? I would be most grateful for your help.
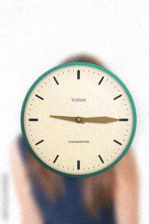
9:15
